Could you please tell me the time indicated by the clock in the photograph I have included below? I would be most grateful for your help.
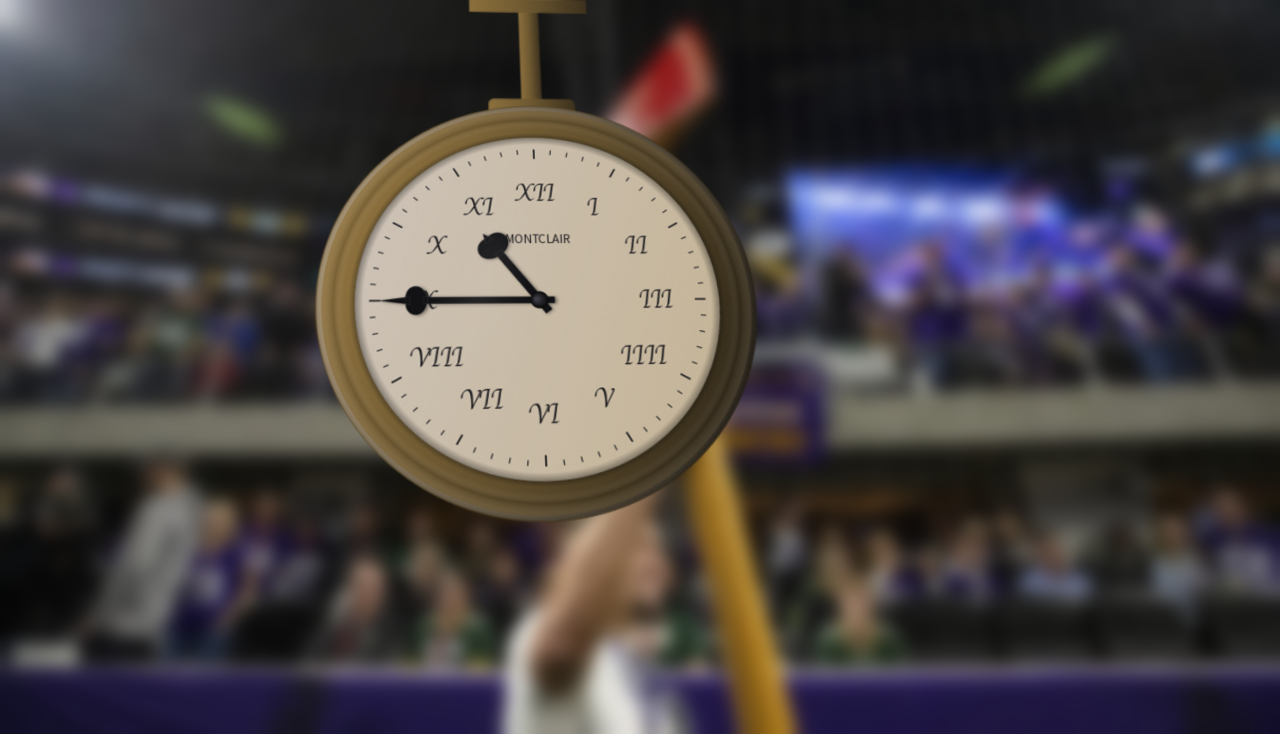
10:45
